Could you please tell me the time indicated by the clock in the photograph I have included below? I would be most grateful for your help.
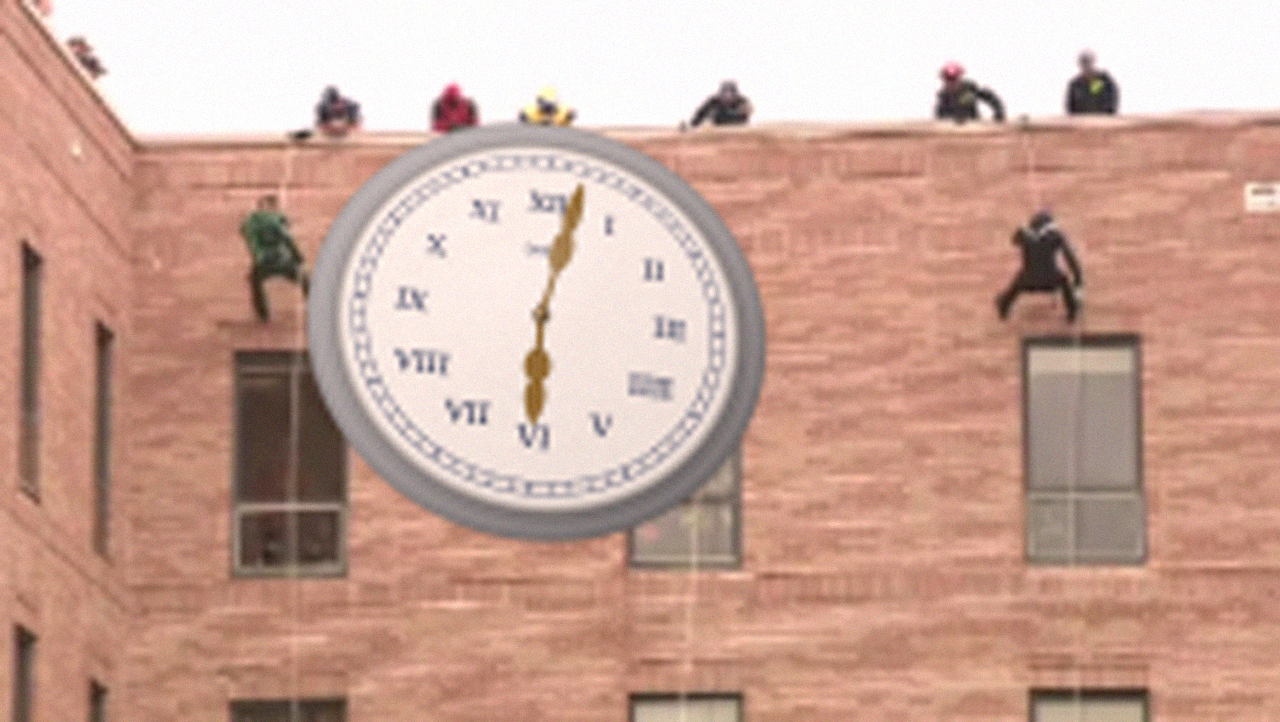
6:02
